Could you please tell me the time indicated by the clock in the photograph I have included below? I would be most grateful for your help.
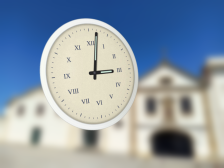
3:02
